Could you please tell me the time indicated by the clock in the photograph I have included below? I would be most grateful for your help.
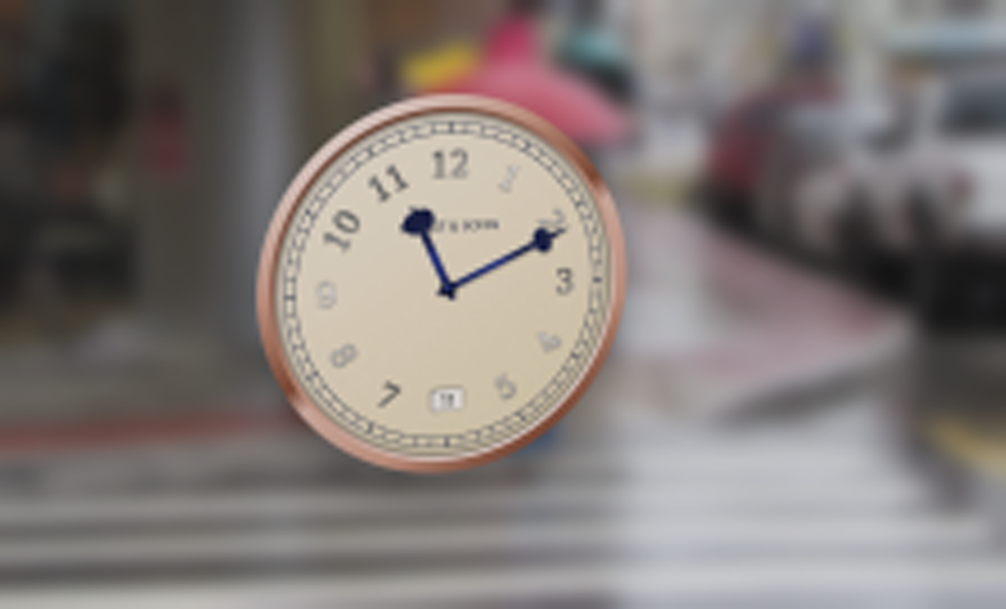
11:11
